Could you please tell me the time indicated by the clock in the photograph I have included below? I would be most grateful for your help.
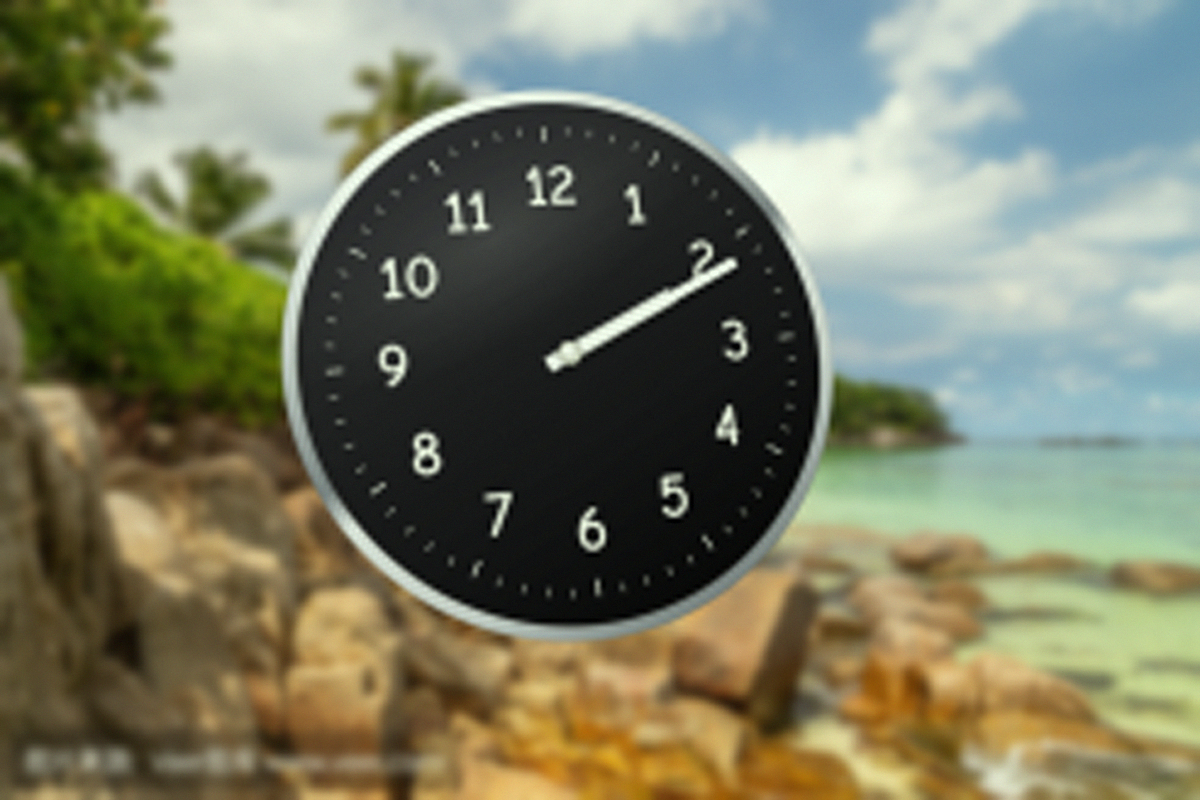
2:11
